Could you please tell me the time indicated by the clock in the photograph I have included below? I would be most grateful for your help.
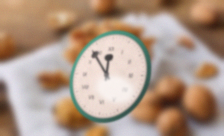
11:53
